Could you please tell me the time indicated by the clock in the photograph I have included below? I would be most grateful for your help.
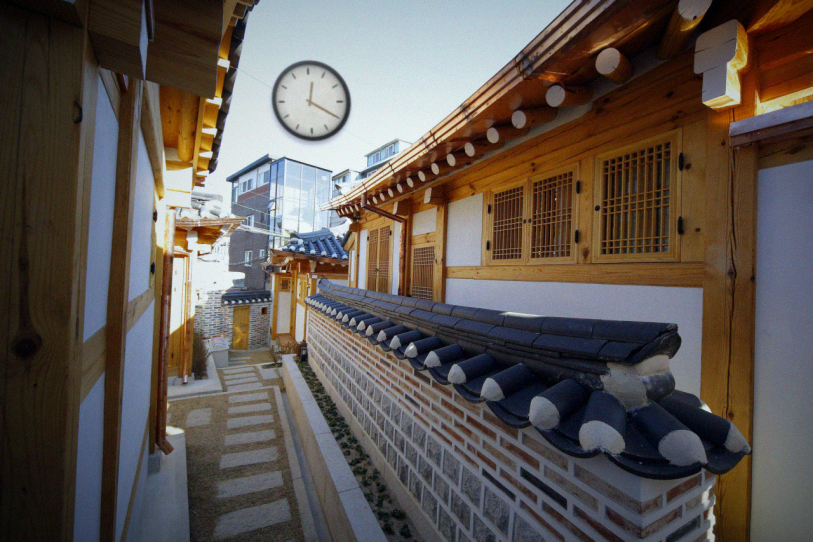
12:20
